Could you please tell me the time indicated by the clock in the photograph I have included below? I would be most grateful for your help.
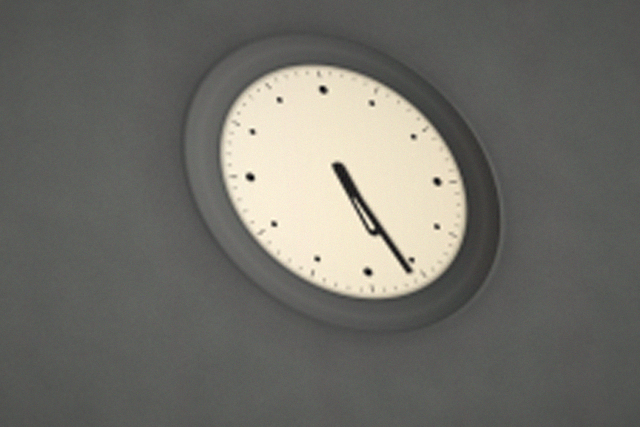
5:26
